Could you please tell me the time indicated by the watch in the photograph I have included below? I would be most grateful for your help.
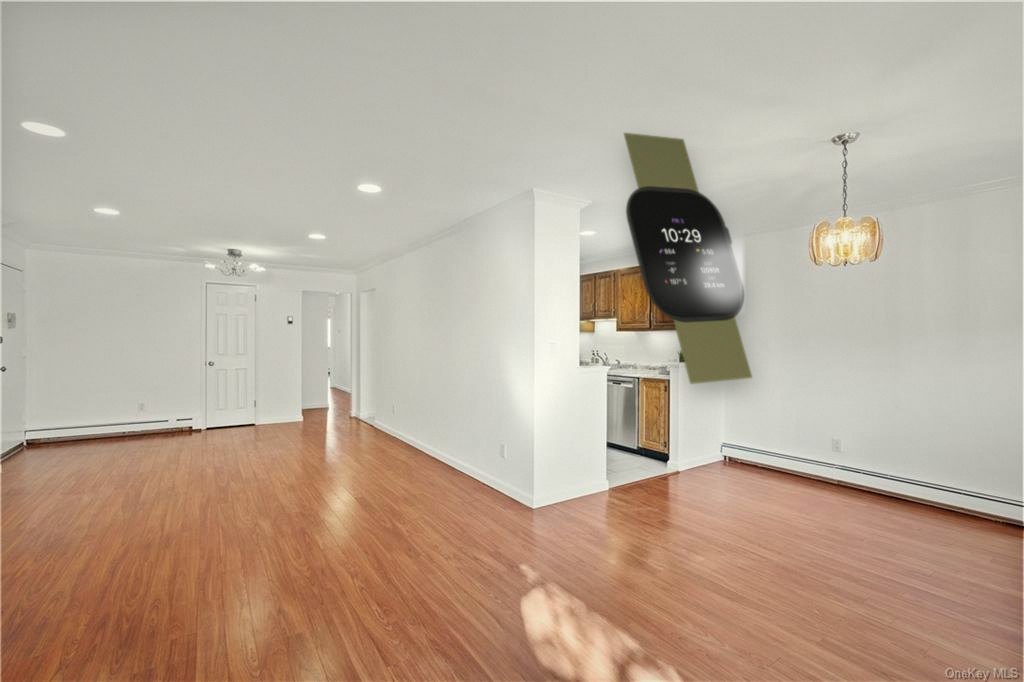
10:29
